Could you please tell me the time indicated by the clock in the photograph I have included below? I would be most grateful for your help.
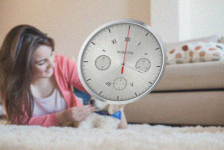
3:36
